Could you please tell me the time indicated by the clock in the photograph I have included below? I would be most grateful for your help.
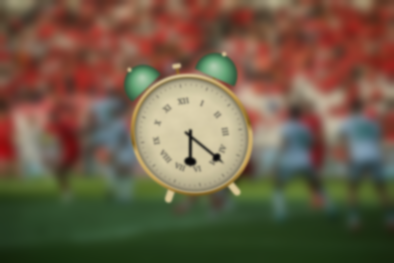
6:23
